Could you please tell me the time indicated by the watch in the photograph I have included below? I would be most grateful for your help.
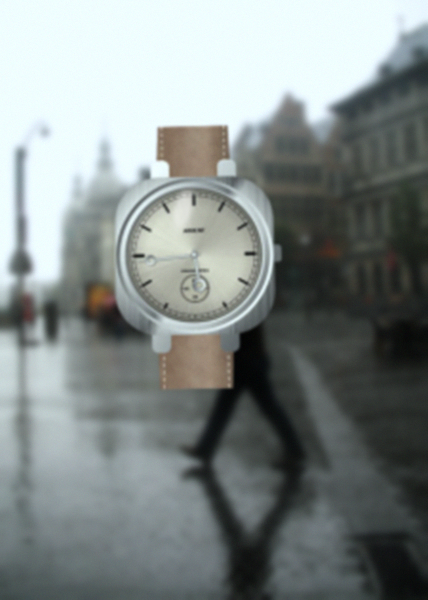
5:44
